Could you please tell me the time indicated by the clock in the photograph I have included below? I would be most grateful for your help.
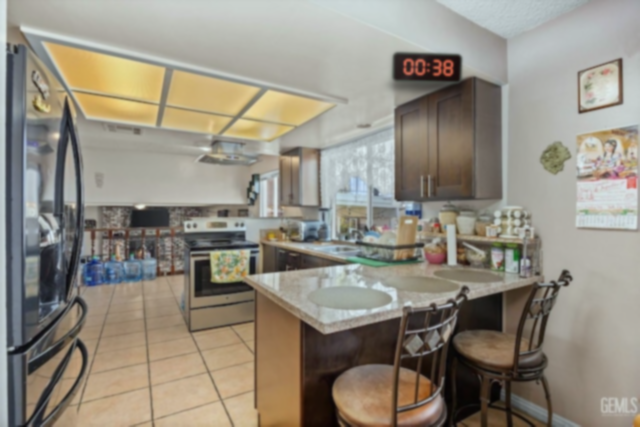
0:38
